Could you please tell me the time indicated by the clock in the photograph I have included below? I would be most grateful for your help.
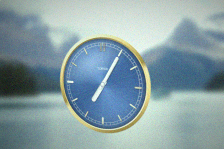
7:05
